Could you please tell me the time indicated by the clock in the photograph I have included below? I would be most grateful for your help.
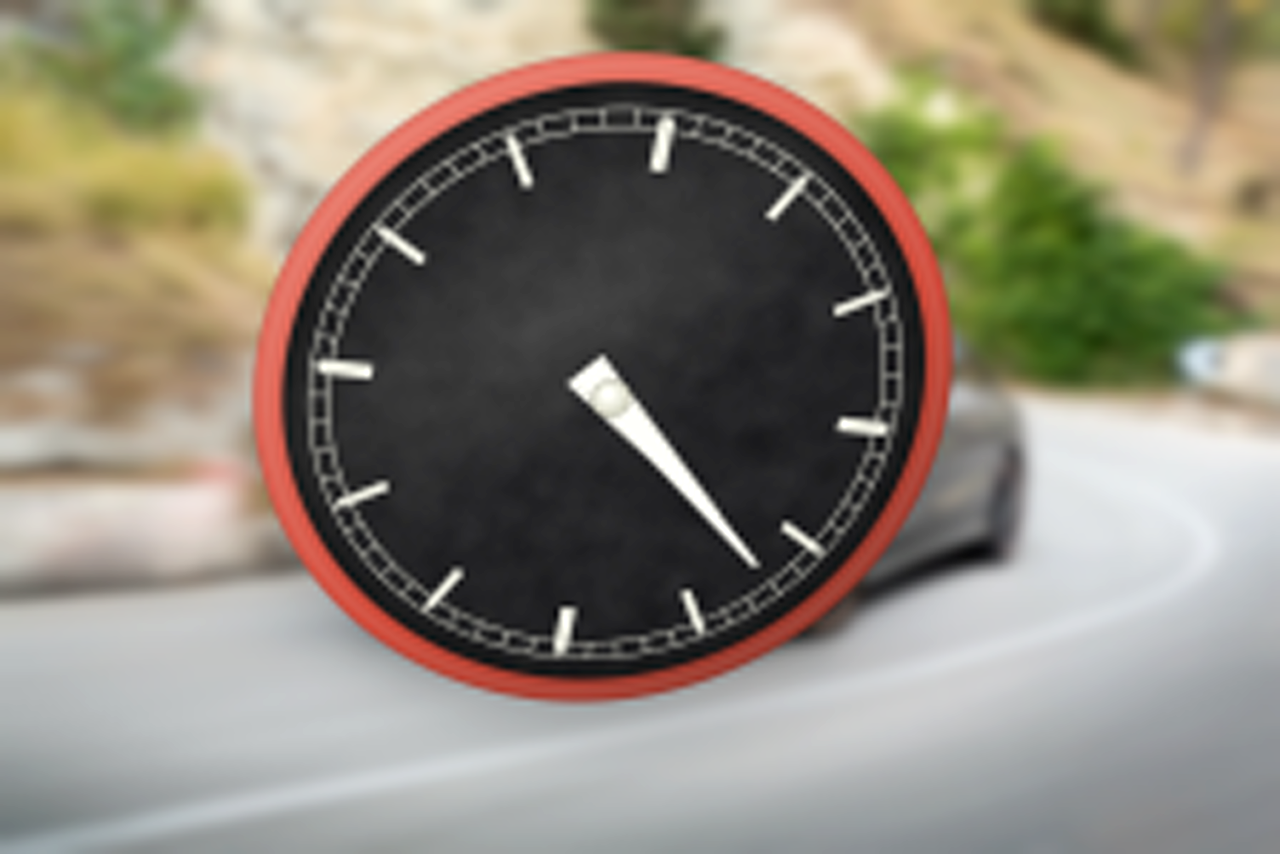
4:22
